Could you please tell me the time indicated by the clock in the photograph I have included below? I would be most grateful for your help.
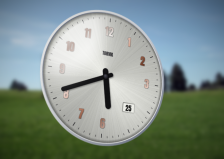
5:41
